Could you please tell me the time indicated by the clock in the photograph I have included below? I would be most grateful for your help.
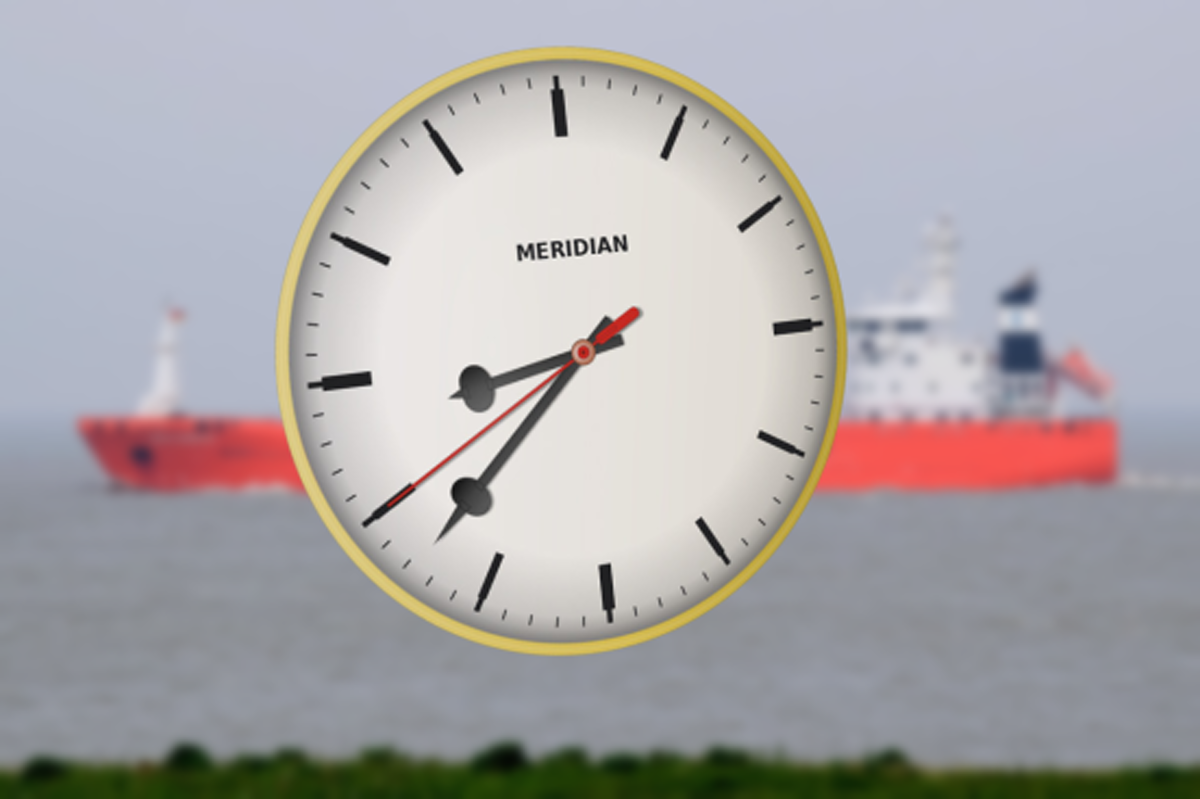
8:37:40
